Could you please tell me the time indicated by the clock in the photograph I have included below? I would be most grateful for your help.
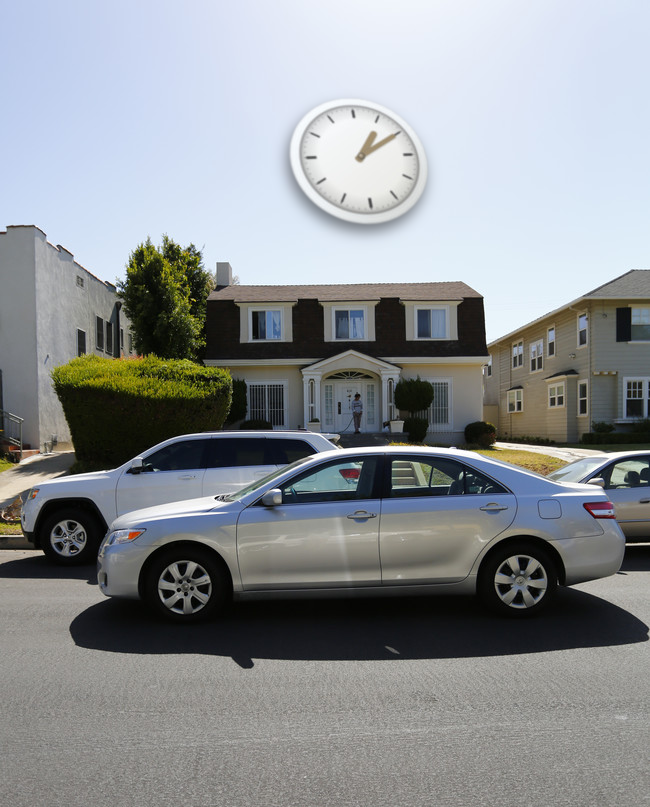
1:10
